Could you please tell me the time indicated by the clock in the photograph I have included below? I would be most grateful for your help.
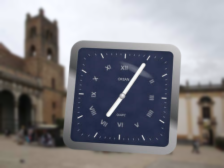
7:05
